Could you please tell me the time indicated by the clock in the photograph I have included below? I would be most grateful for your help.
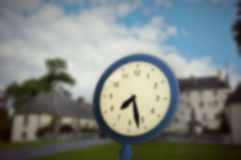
7:27
